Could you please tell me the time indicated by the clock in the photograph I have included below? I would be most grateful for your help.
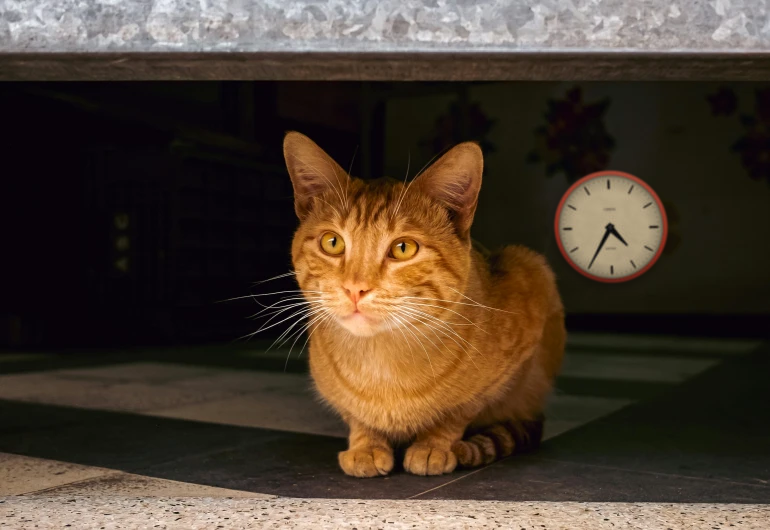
4:35
